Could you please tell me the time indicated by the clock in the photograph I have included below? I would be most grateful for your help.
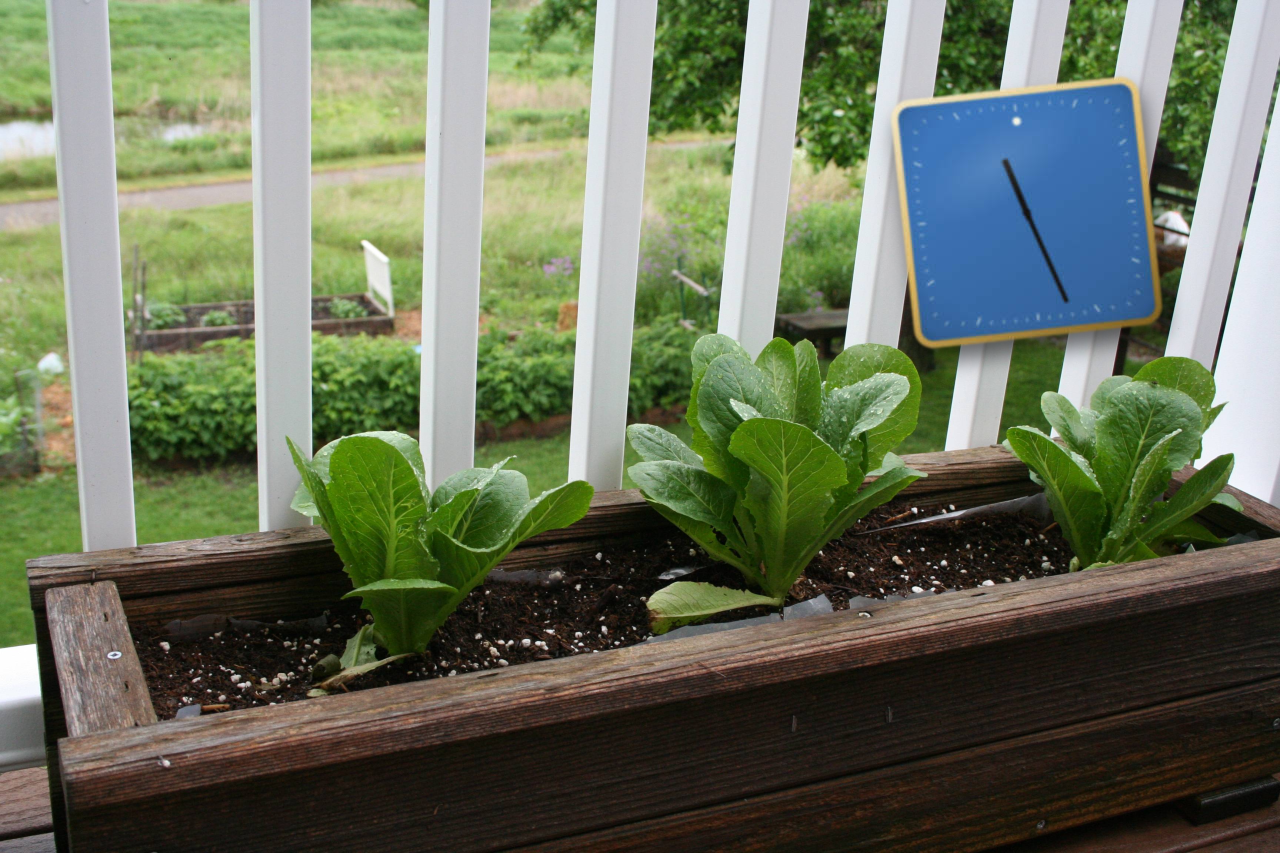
11:27
